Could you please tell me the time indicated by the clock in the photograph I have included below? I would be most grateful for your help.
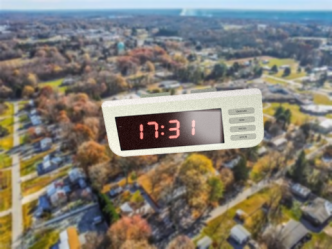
17:31
